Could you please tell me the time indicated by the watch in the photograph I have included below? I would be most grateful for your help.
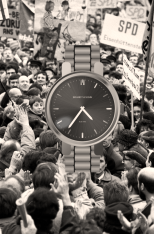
4:36
